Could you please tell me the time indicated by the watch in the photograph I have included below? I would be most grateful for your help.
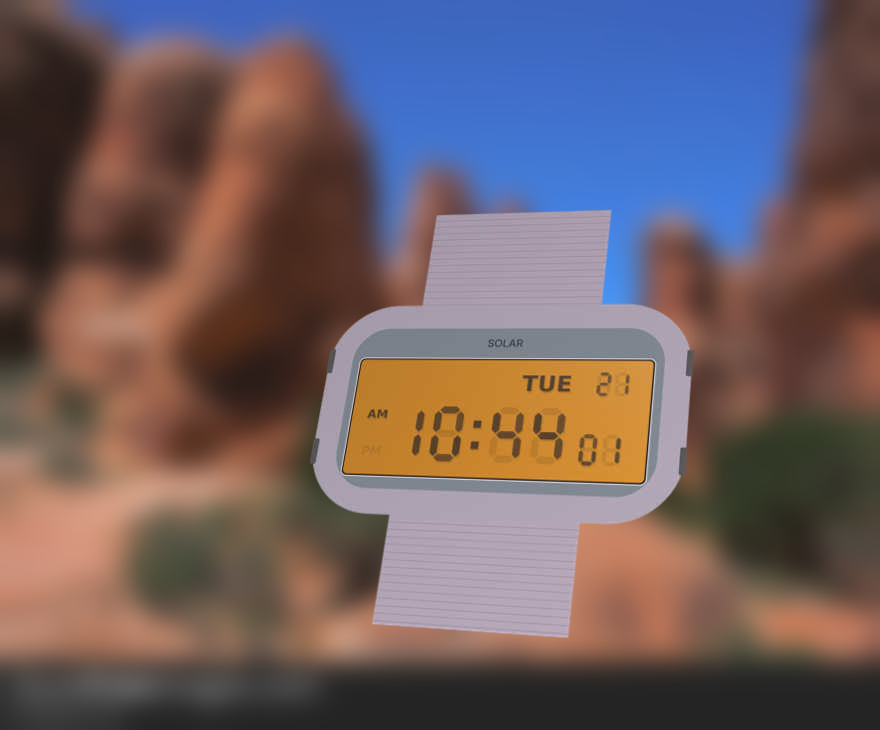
10:44:01
